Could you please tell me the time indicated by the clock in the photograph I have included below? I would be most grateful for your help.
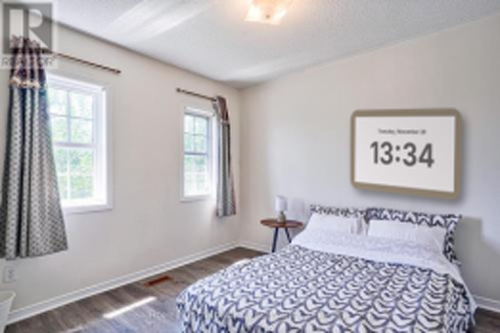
13:34
